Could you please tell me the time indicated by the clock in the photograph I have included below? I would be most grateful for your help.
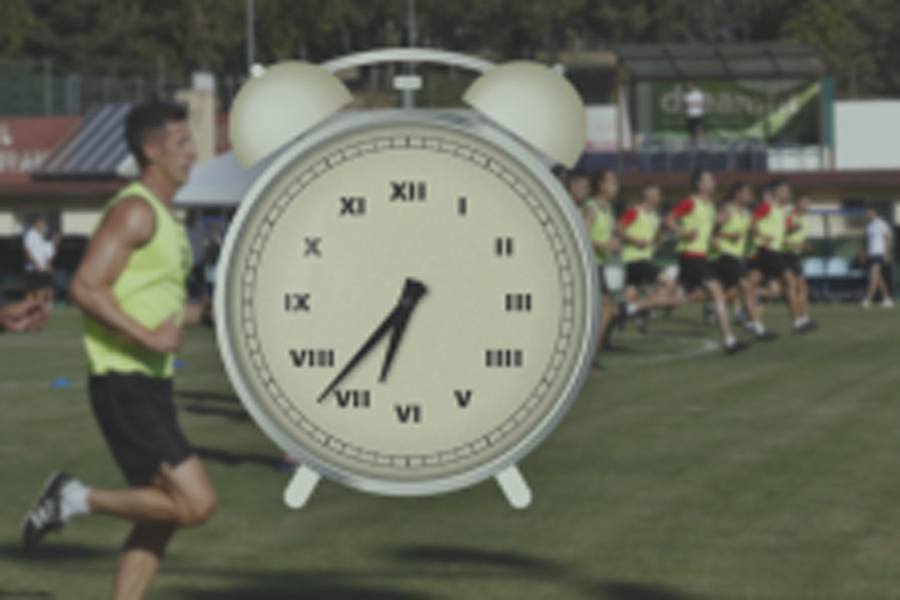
6:37
